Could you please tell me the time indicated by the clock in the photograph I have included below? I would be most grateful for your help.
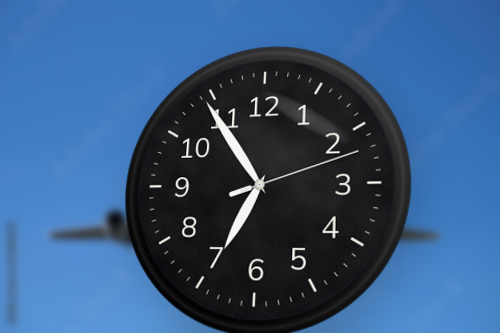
6:54:12
